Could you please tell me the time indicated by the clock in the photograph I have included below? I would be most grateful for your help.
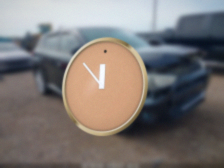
11:52
